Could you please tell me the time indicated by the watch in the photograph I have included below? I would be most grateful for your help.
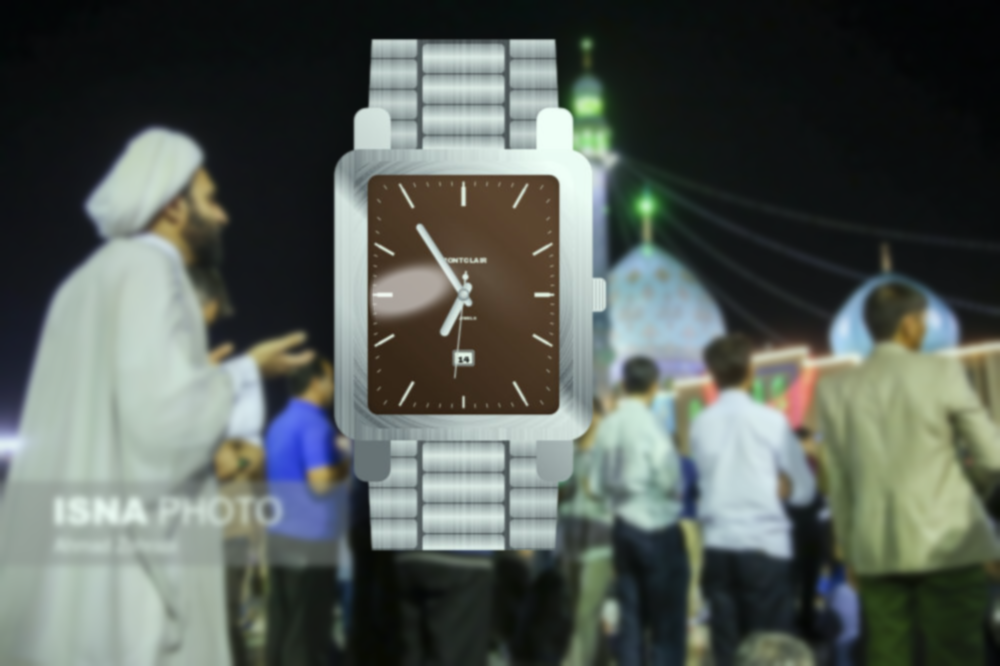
6:54:31
